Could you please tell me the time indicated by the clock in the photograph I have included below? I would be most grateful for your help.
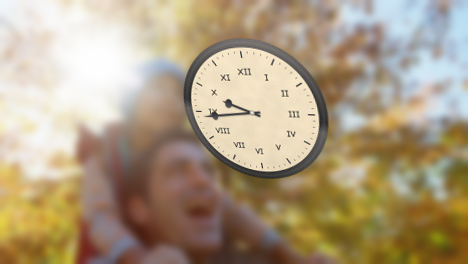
9:44
